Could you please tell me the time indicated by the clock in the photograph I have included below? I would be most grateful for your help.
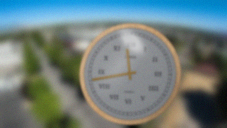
11:43
